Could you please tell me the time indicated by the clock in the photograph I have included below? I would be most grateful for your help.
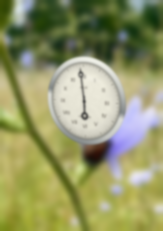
5:59
